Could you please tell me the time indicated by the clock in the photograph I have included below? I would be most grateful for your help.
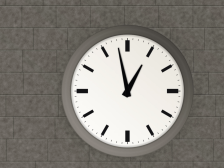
12:58
